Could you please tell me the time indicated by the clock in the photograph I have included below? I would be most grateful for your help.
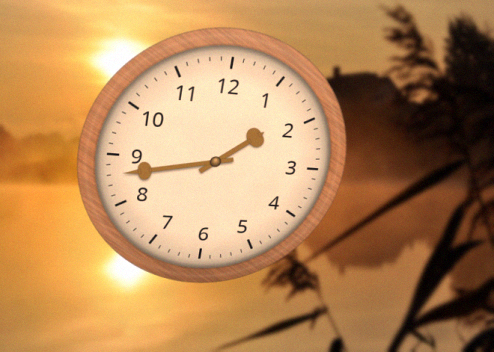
1:43
